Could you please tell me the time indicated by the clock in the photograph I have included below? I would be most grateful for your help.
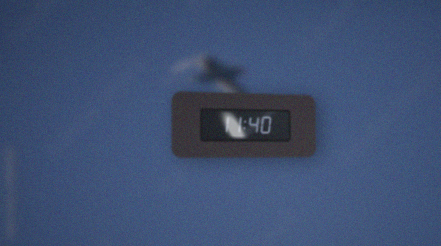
11:40
